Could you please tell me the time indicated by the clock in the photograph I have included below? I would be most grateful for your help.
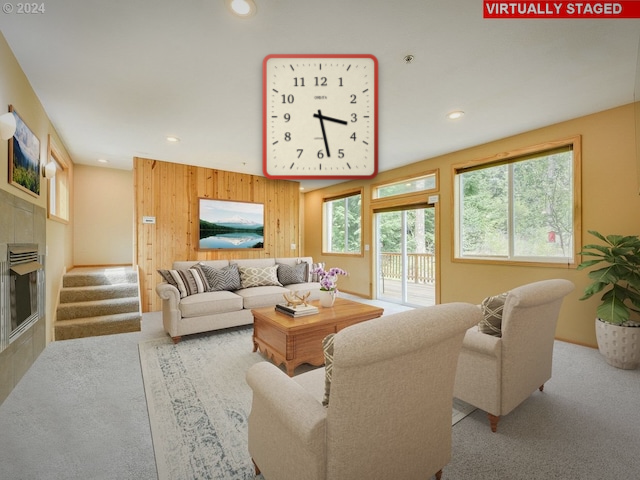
3:28
